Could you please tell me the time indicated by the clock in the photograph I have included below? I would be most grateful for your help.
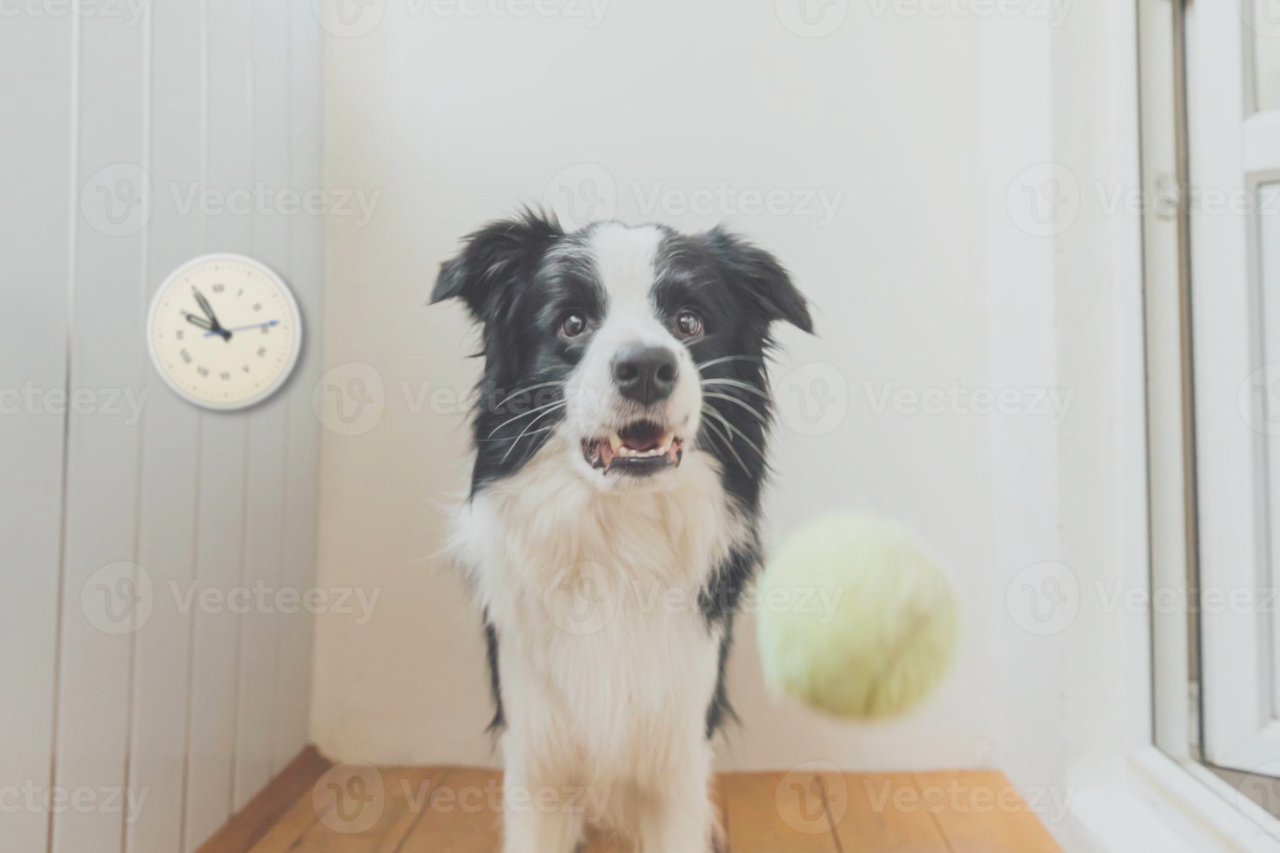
9:55:14
